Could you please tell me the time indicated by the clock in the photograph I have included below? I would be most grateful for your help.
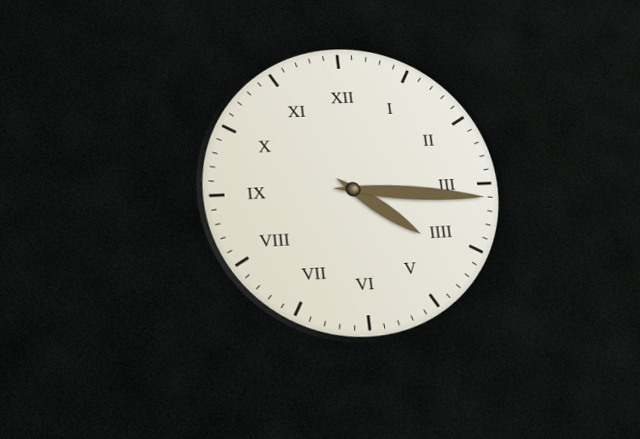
4:16
